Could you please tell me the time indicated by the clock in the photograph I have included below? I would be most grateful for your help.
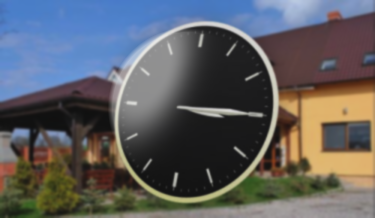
3:15
